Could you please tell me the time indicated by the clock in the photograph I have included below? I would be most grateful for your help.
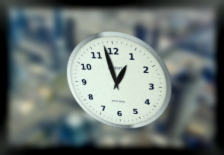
12:58
